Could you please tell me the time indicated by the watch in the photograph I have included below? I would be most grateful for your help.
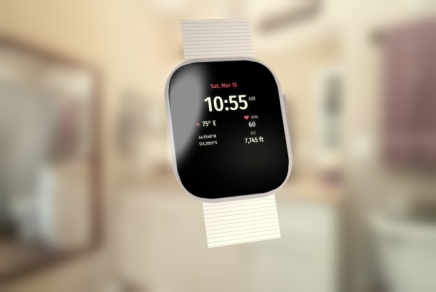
10:55
